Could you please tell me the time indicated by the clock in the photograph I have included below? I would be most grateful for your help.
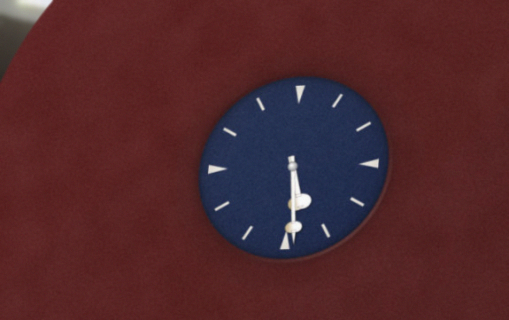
5:29
